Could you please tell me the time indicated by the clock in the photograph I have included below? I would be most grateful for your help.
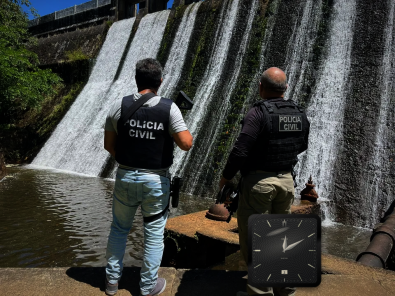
12:10
